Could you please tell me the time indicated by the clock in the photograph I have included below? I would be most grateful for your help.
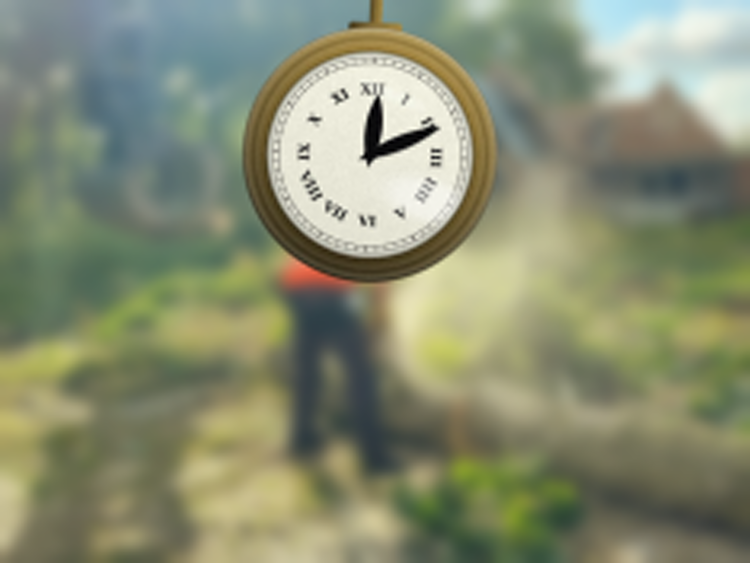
12:11
